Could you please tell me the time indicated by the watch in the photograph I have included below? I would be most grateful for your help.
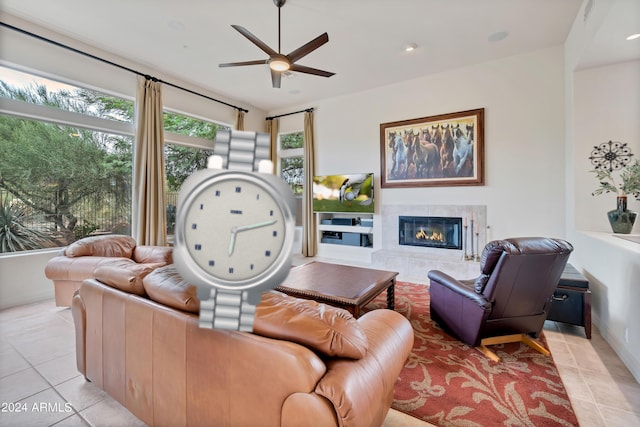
6:12
